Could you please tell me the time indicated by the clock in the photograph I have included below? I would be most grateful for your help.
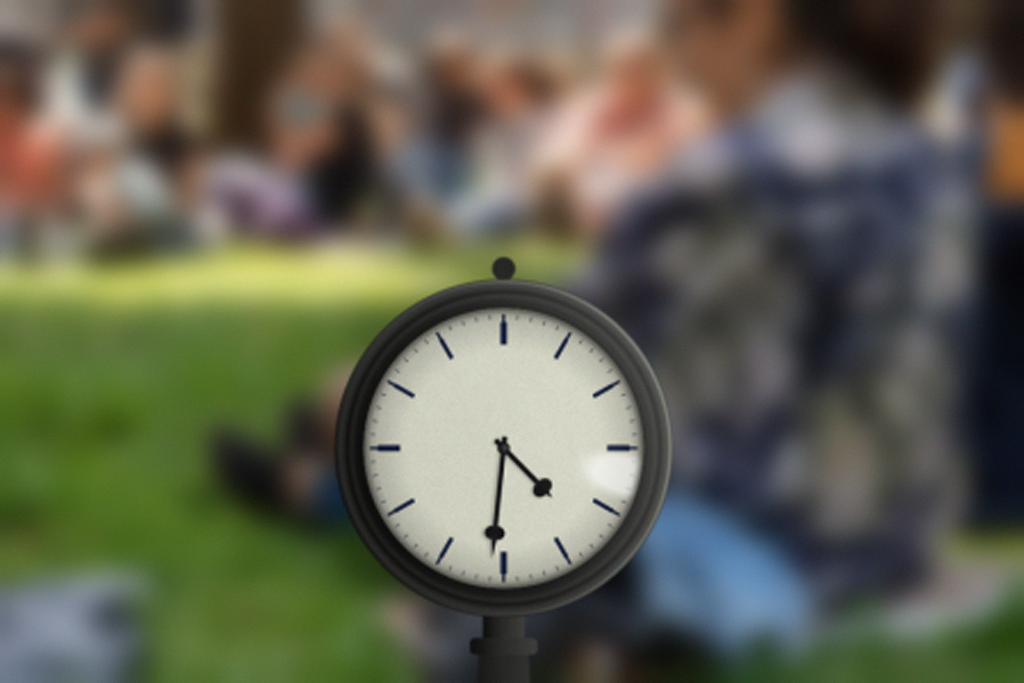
4:31
